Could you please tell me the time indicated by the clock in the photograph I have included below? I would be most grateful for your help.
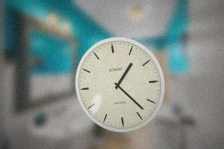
1:23
